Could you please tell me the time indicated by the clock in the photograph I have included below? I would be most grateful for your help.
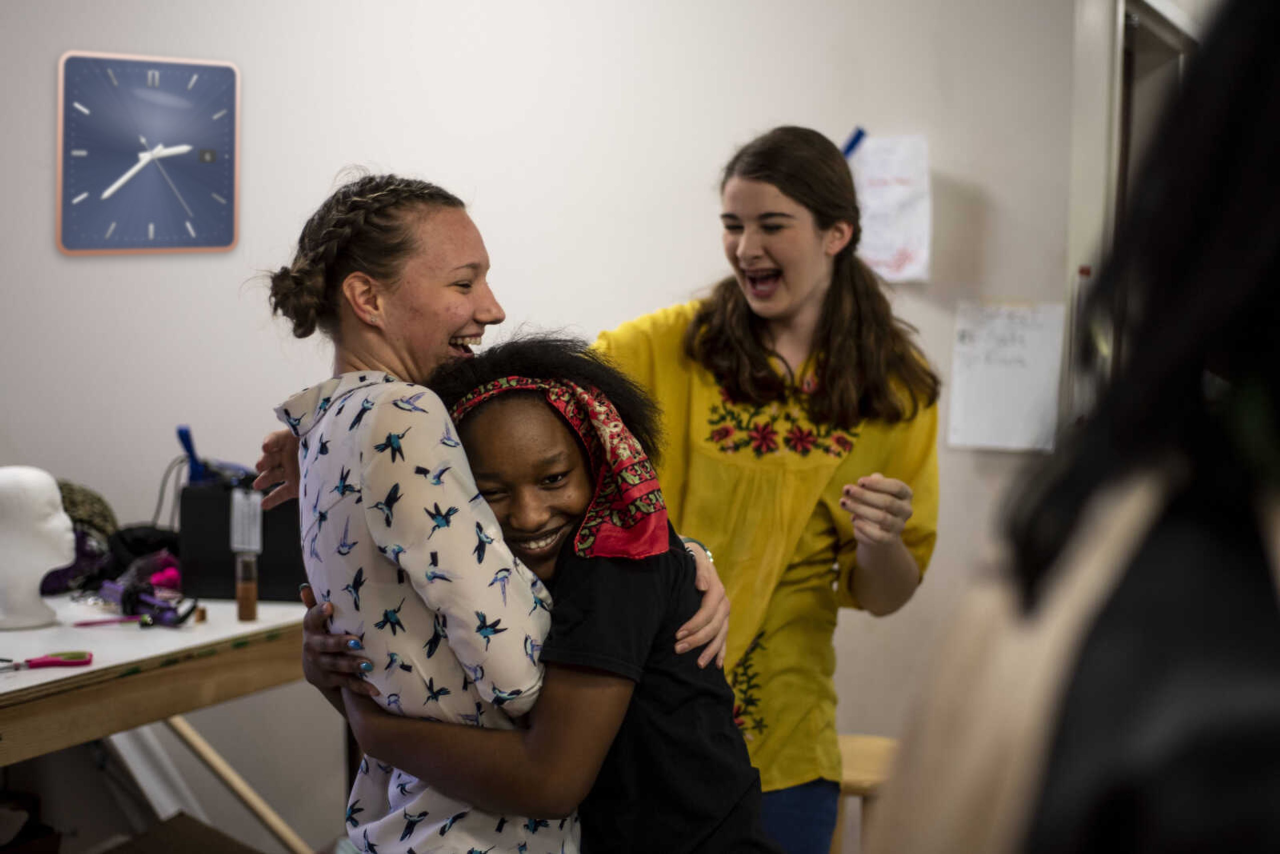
2:38:24
